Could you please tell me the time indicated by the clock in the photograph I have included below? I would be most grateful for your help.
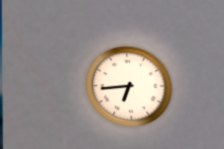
6:44
